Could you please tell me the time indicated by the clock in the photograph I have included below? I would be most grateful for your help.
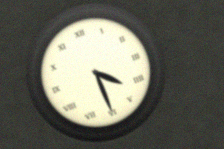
4:30
